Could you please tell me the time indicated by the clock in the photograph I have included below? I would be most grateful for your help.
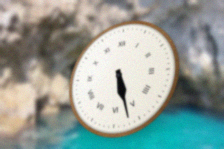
5:27
